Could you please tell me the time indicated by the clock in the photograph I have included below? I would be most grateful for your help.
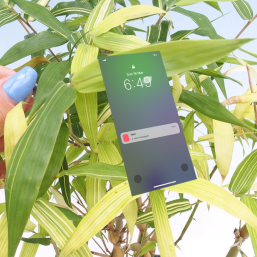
6:49
